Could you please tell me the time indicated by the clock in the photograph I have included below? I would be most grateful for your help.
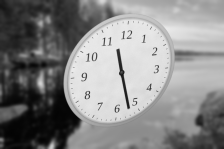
11:27
